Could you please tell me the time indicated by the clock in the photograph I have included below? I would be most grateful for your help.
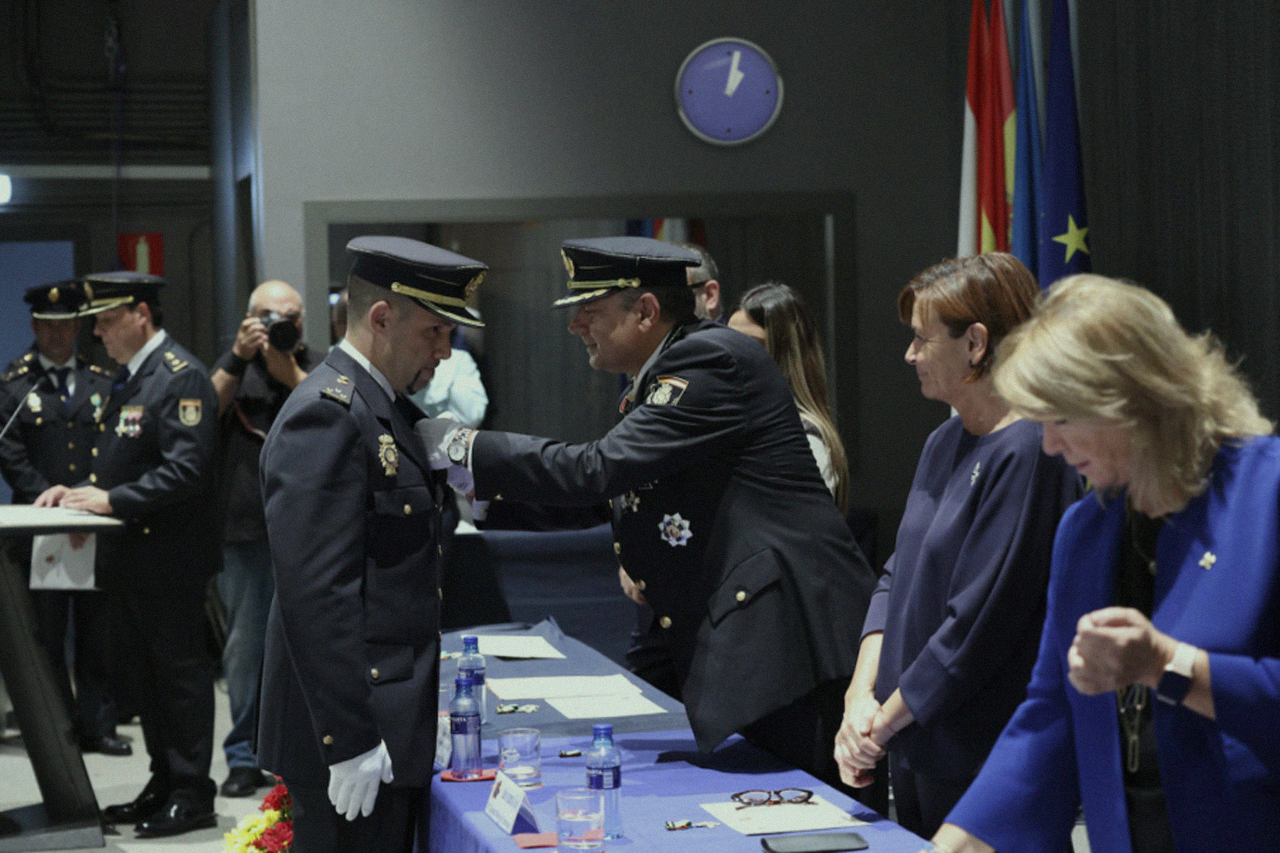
1:02
